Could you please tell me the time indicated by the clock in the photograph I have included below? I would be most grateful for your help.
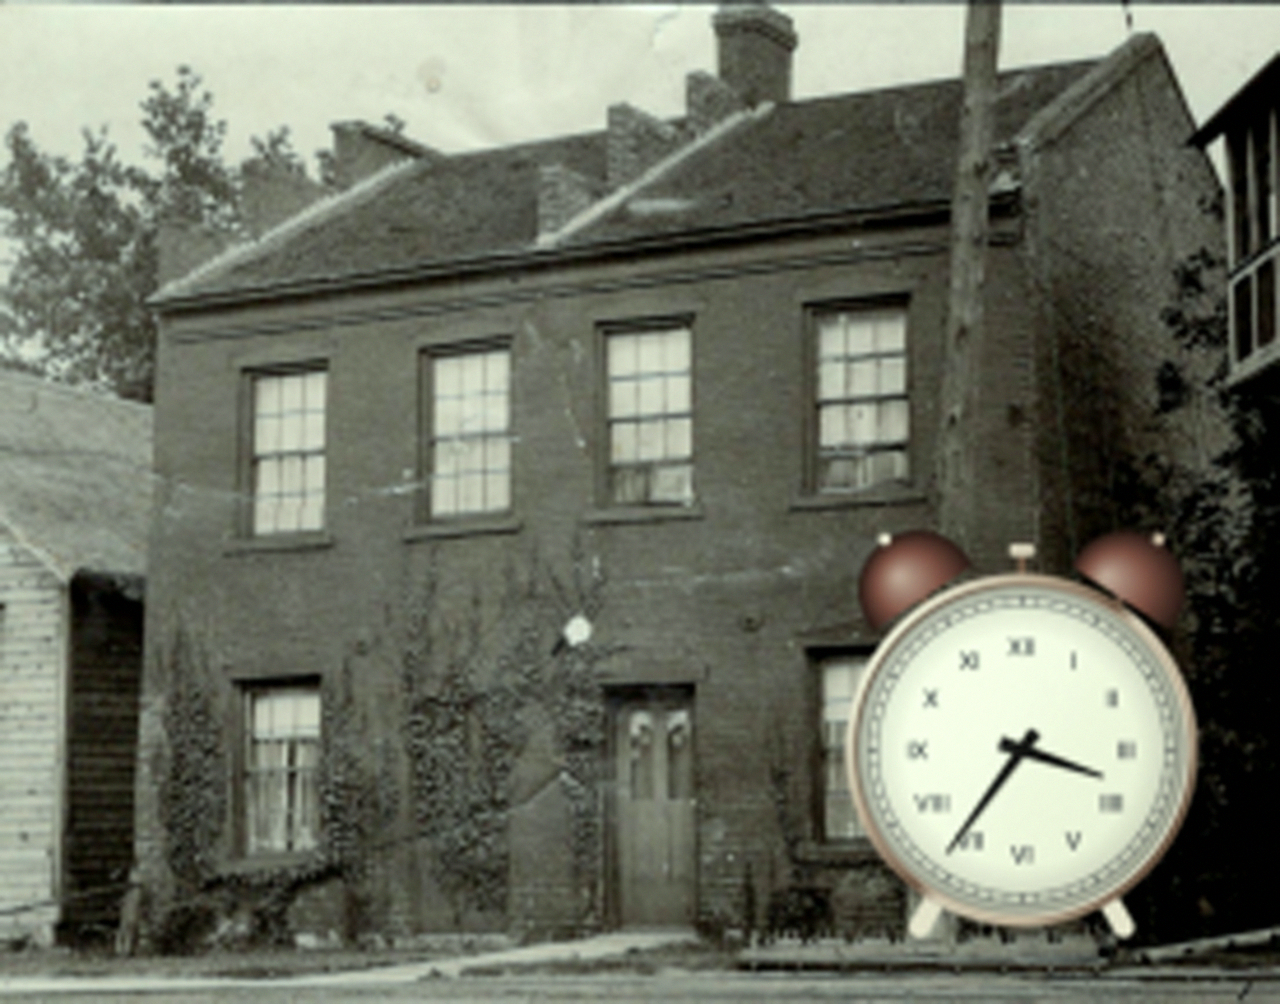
3:36
